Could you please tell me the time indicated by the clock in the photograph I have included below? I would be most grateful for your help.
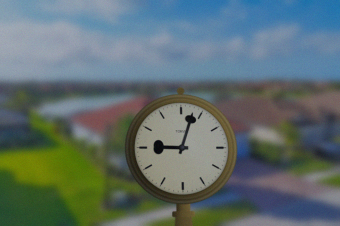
9:03
